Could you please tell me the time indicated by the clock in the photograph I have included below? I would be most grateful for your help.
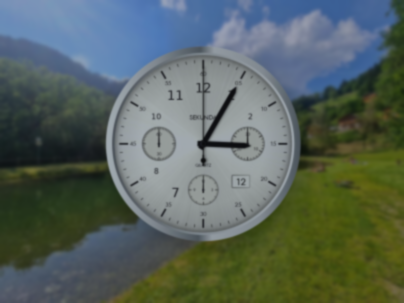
3:05
